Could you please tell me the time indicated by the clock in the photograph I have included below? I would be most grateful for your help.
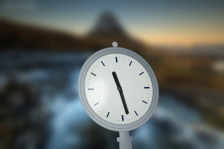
11:28
